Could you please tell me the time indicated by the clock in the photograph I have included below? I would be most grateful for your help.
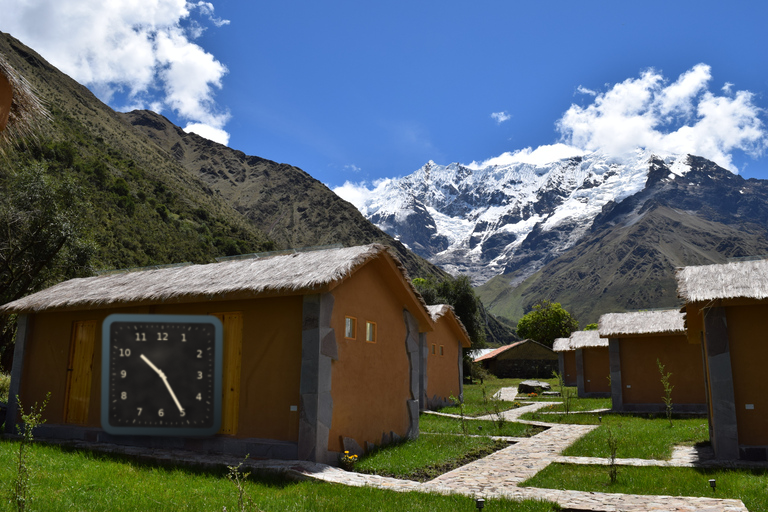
10:25
